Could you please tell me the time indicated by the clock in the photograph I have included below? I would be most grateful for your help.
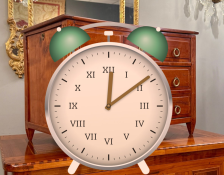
12:09
